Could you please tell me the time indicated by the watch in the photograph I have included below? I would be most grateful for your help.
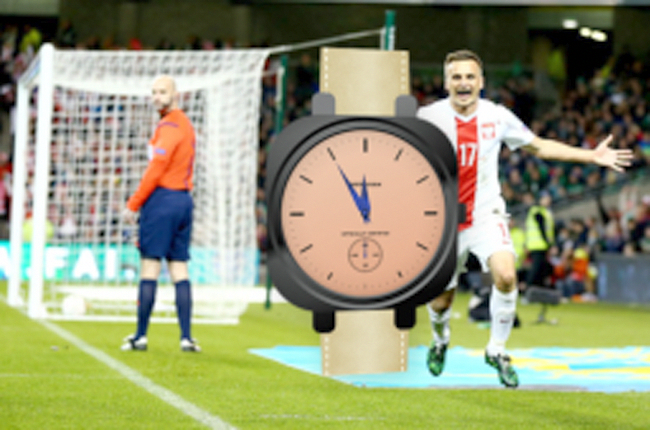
11:55
